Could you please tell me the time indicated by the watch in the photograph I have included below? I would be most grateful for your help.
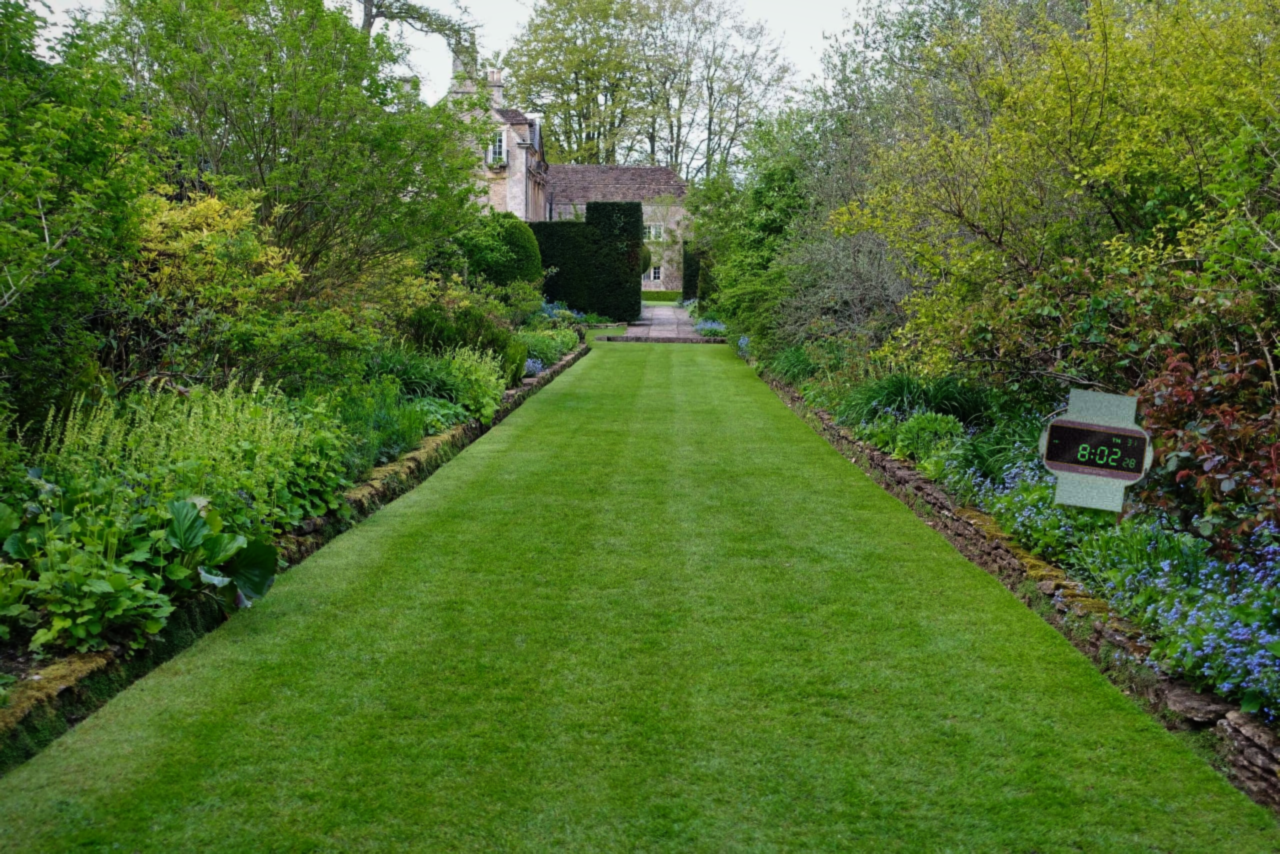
8:02
